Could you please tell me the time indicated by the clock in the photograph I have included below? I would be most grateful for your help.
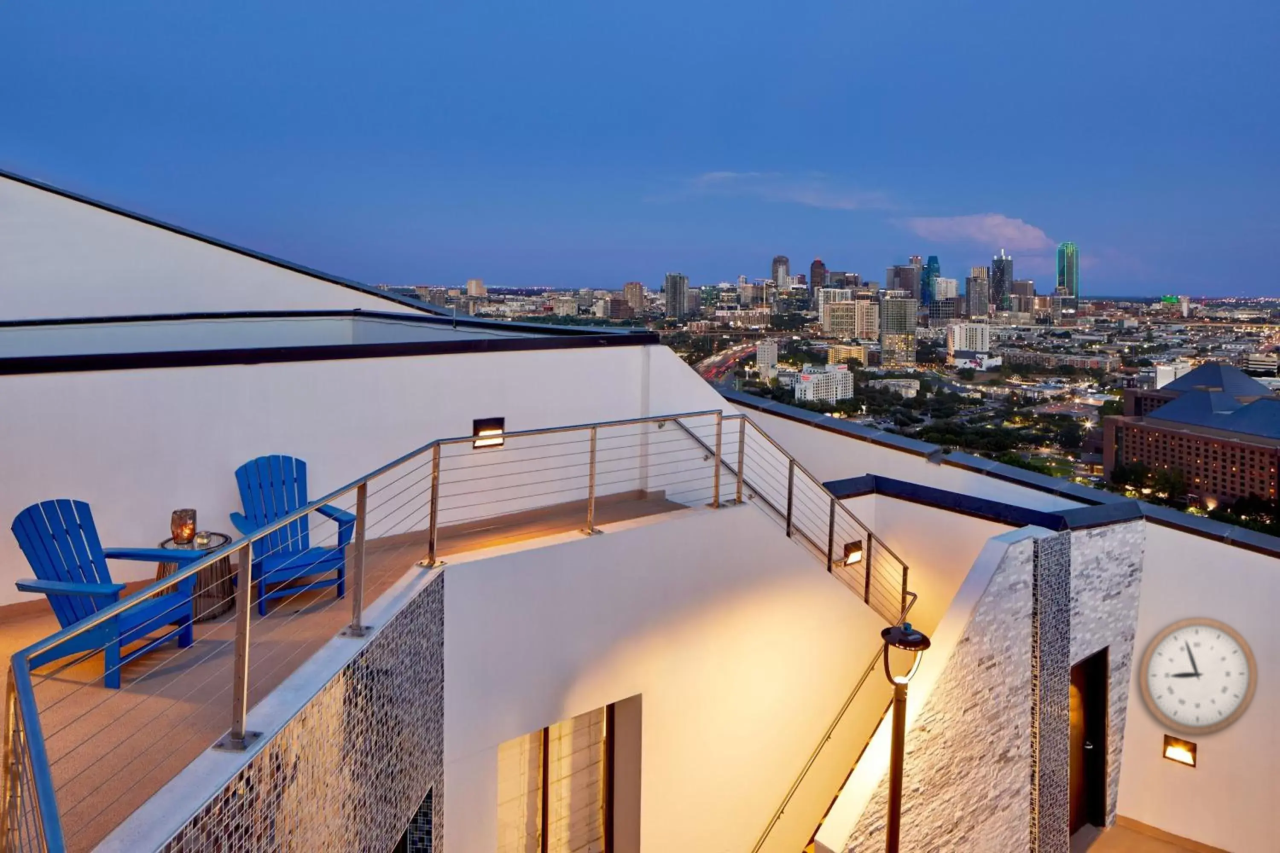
8:57
